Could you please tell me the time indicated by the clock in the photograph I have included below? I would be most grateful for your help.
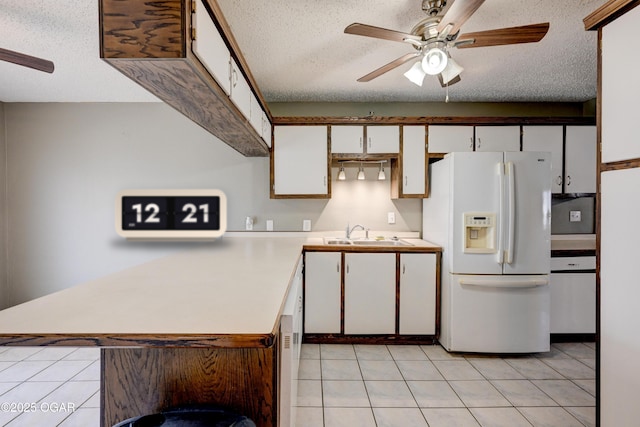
12:21
